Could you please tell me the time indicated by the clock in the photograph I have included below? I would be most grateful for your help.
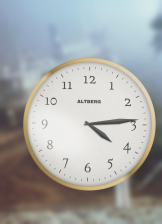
4:14
